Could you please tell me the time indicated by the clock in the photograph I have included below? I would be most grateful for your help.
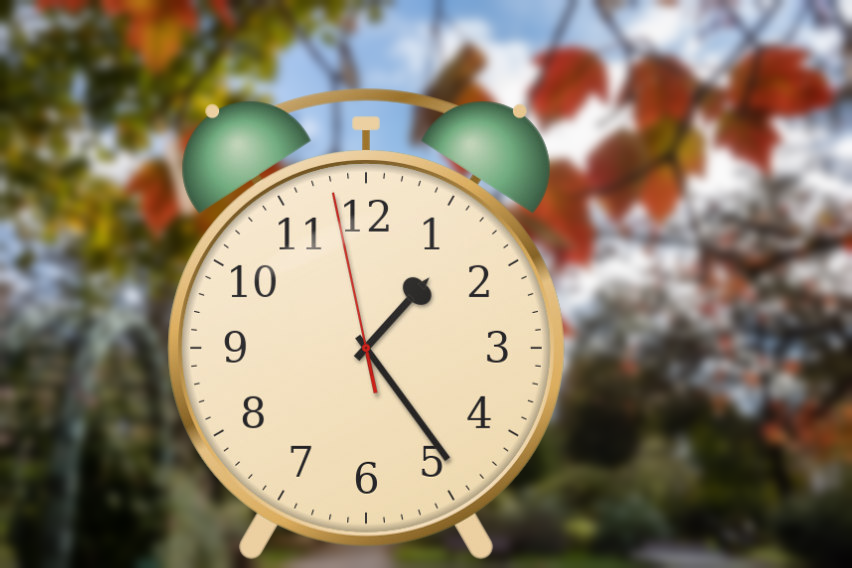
1:23:58
